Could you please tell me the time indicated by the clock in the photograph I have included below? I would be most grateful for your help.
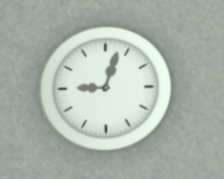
9:03
